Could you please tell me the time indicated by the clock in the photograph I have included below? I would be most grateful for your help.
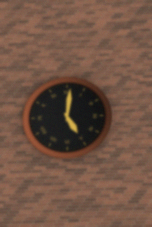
5:01
